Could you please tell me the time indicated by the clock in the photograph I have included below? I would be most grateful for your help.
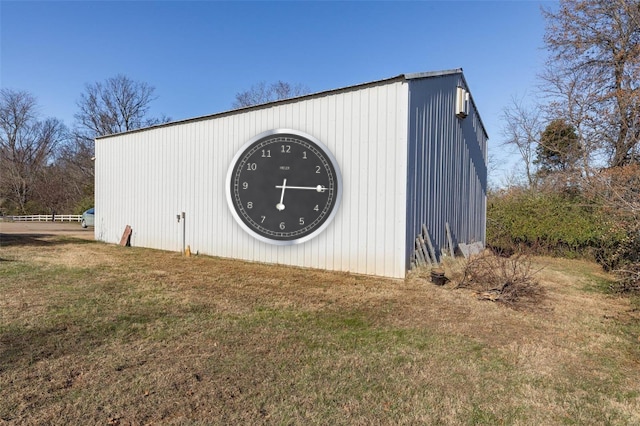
6:15
